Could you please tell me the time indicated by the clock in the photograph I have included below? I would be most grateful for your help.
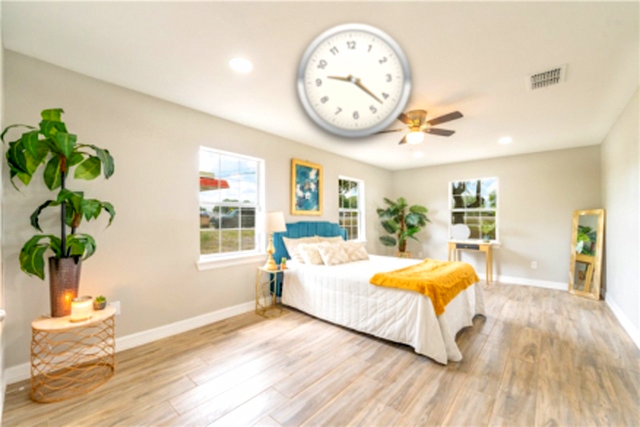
9:22
